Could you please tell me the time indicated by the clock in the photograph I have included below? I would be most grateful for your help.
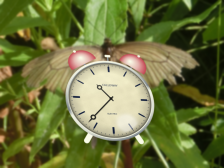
10:37
